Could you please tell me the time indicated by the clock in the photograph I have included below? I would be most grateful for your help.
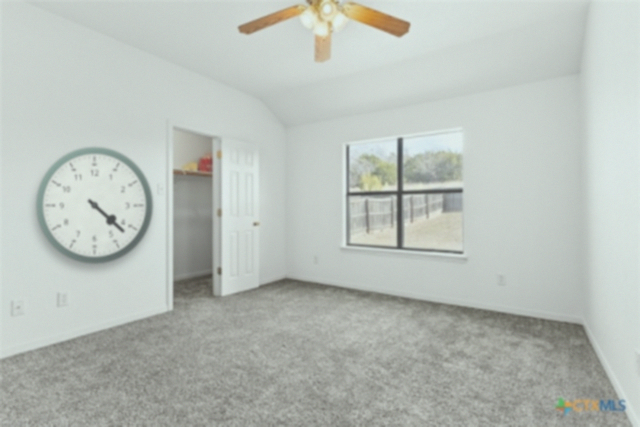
4:22
